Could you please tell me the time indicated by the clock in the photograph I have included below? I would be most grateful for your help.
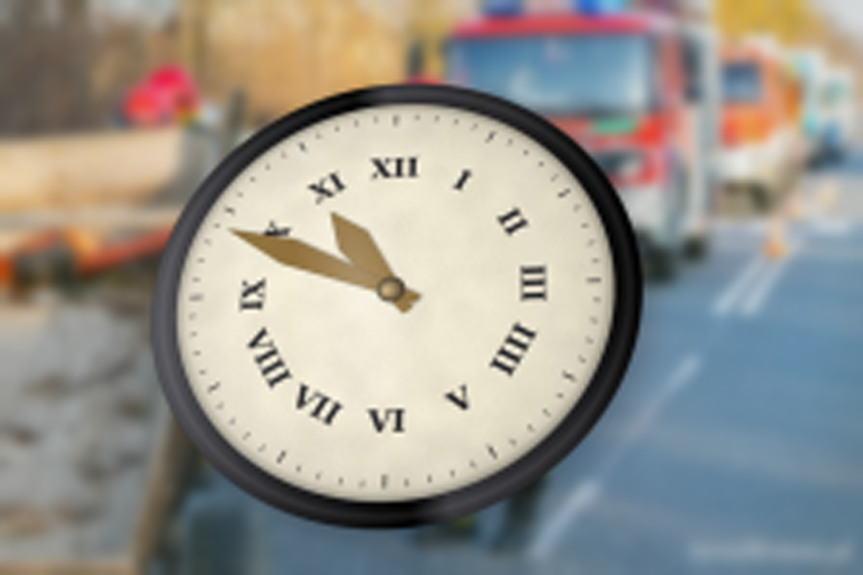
10:49
